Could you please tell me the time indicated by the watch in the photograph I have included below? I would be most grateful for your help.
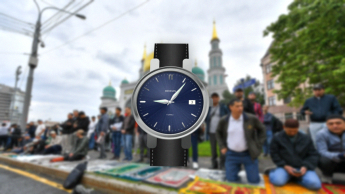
9:06
